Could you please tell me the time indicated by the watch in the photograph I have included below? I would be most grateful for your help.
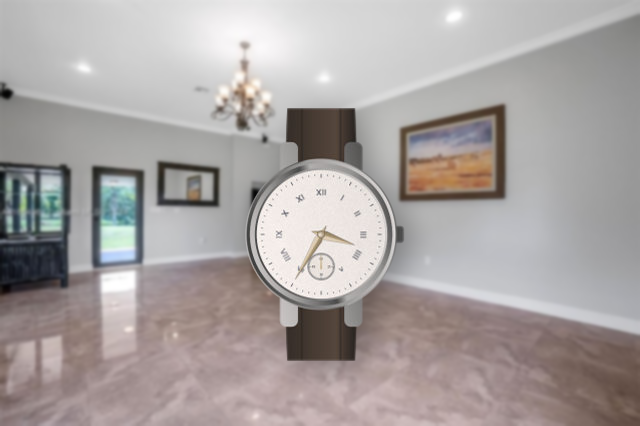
3:35
